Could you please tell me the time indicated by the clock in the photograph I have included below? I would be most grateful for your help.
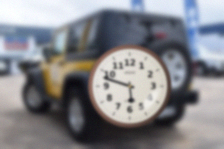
5:48
